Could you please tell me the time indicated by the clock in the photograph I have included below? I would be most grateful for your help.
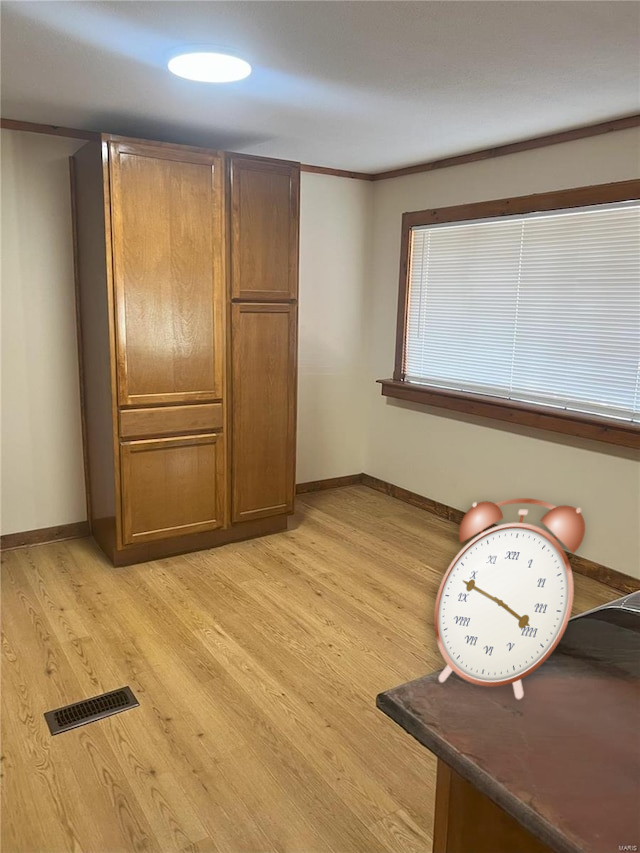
3:48
